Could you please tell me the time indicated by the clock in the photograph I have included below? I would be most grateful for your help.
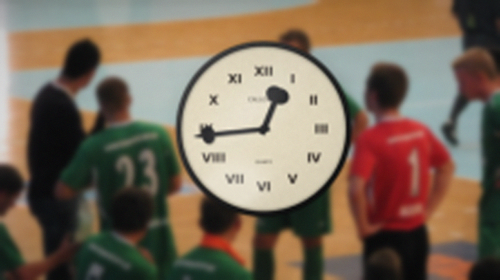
12:44
